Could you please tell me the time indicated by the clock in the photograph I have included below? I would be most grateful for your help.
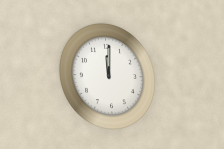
12:01
